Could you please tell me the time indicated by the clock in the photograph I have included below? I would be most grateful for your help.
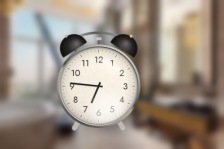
6:46
